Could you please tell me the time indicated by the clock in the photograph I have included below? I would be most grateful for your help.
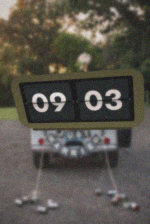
9:03
